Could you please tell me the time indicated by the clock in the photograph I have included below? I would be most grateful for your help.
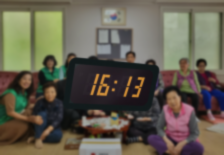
16:13
